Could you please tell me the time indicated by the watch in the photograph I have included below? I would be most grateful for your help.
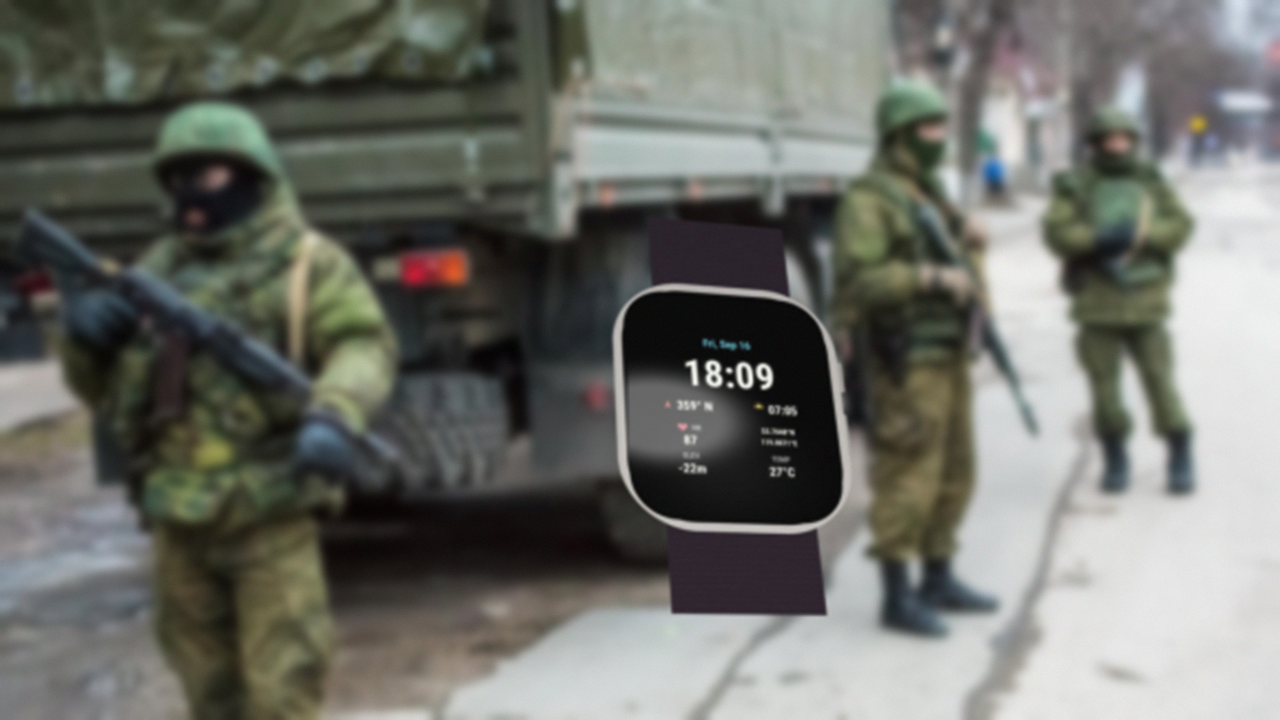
18:09
